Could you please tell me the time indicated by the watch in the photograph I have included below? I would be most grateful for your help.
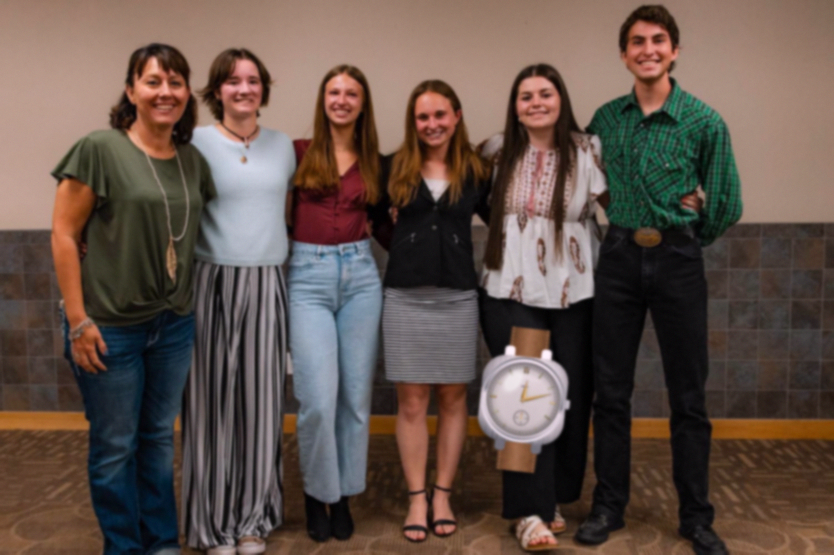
12:12
